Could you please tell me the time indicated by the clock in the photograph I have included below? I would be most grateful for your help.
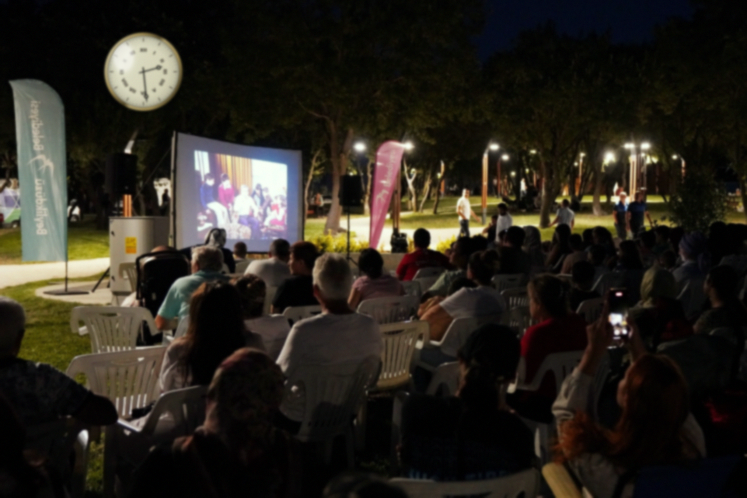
2:29
